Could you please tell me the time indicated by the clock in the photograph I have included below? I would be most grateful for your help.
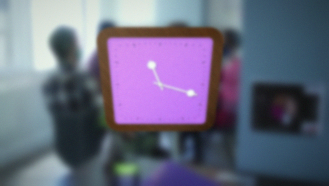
11:18
